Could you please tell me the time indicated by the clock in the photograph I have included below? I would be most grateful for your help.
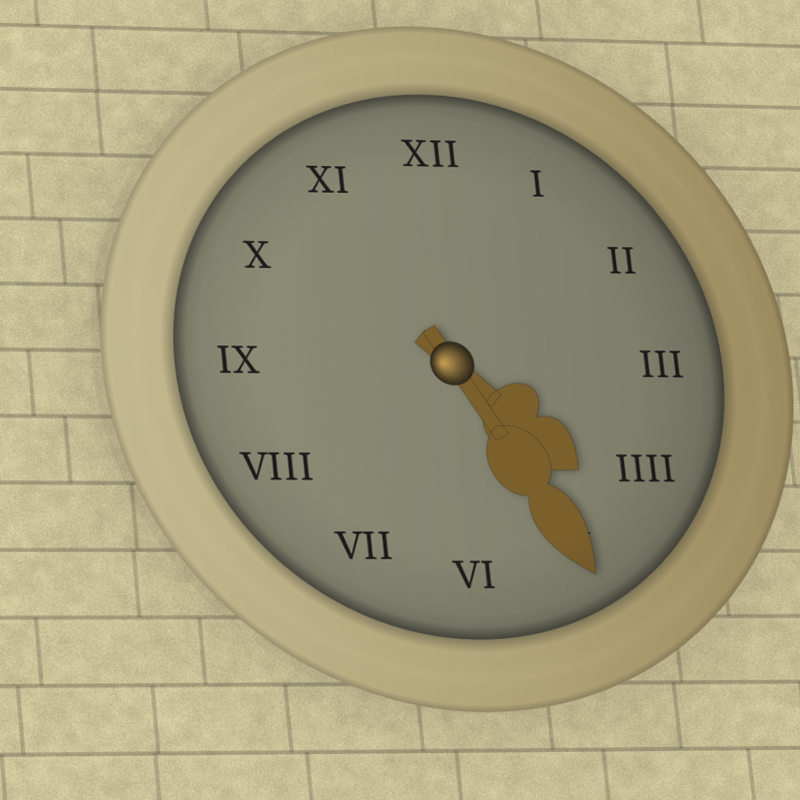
4:25
